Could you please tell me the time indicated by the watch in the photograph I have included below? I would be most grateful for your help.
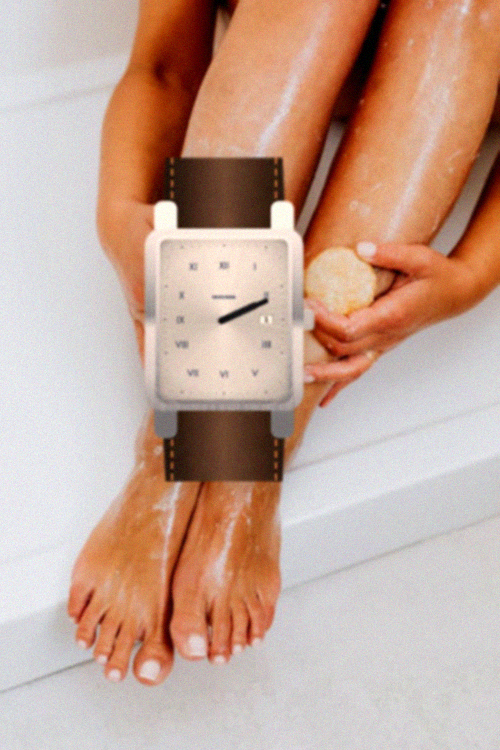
2:11
